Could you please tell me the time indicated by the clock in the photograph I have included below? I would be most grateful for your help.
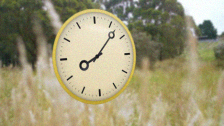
8:07
